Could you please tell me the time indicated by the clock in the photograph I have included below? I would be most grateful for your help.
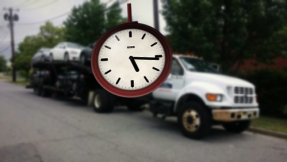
5:16
